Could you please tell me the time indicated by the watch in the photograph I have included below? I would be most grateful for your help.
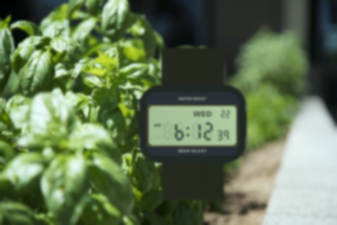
6:12
